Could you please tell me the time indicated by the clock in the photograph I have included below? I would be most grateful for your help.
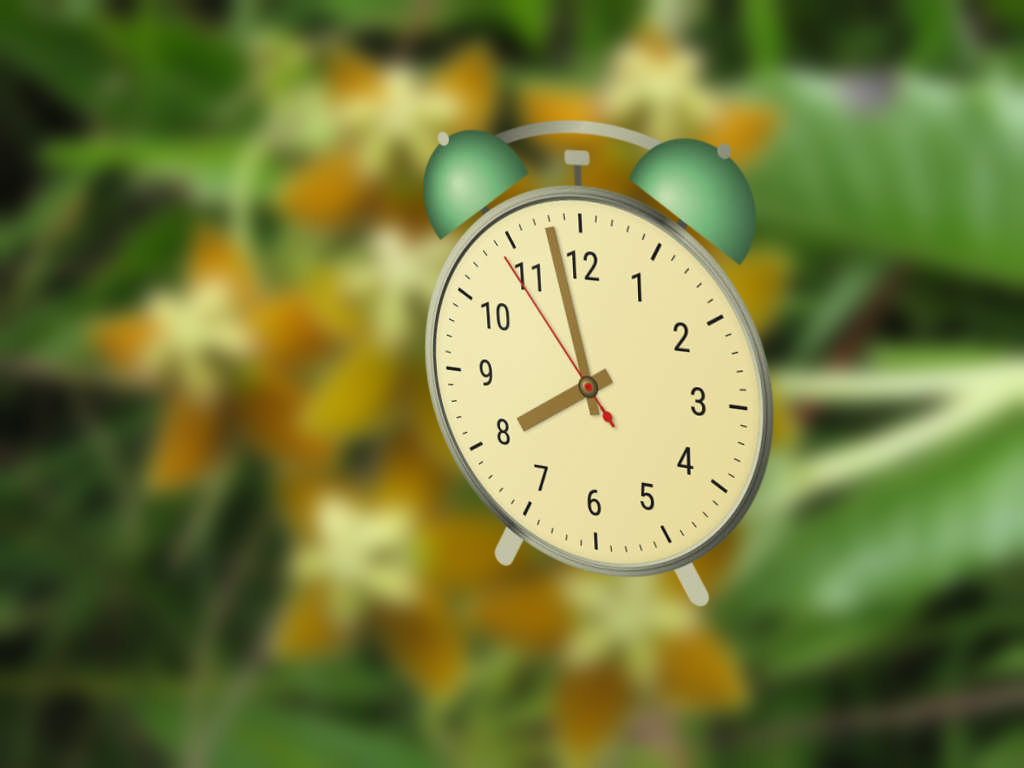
7:57:54
